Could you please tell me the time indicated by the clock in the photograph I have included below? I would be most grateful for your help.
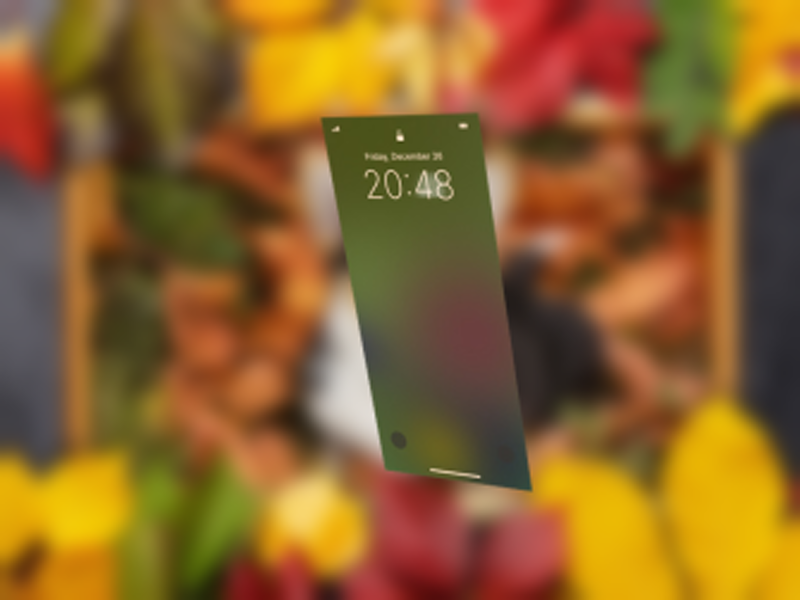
20:48
